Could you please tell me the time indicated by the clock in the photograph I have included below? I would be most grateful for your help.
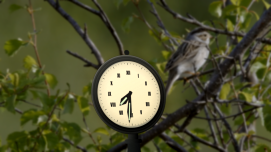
7:31
